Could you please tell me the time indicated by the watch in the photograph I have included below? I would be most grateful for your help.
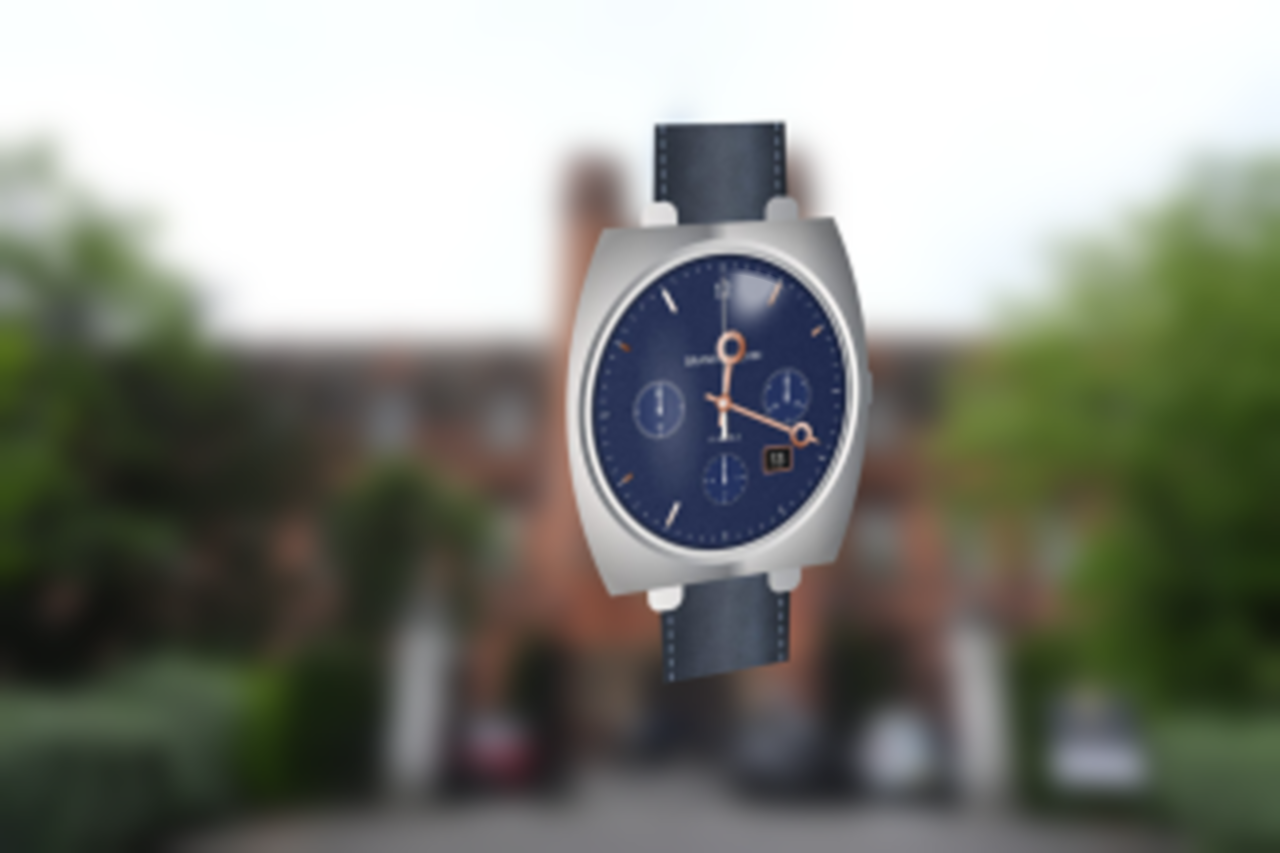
12:19
